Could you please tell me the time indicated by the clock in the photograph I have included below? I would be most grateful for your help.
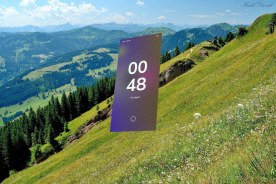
0:48
